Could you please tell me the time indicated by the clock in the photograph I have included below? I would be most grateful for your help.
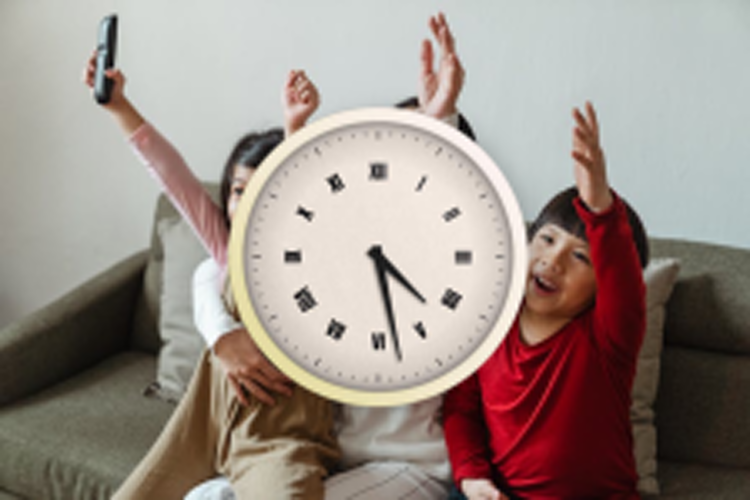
4:28
